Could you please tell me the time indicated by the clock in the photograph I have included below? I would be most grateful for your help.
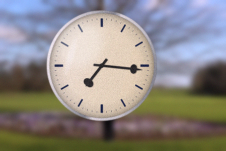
7:16
